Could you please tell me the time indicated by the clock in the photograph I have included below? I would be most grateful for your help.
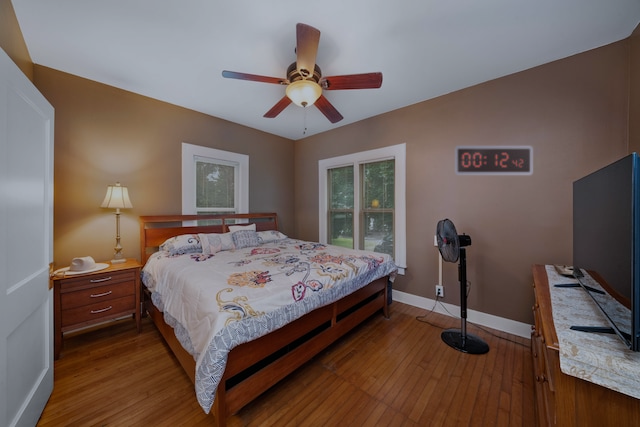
0:12
